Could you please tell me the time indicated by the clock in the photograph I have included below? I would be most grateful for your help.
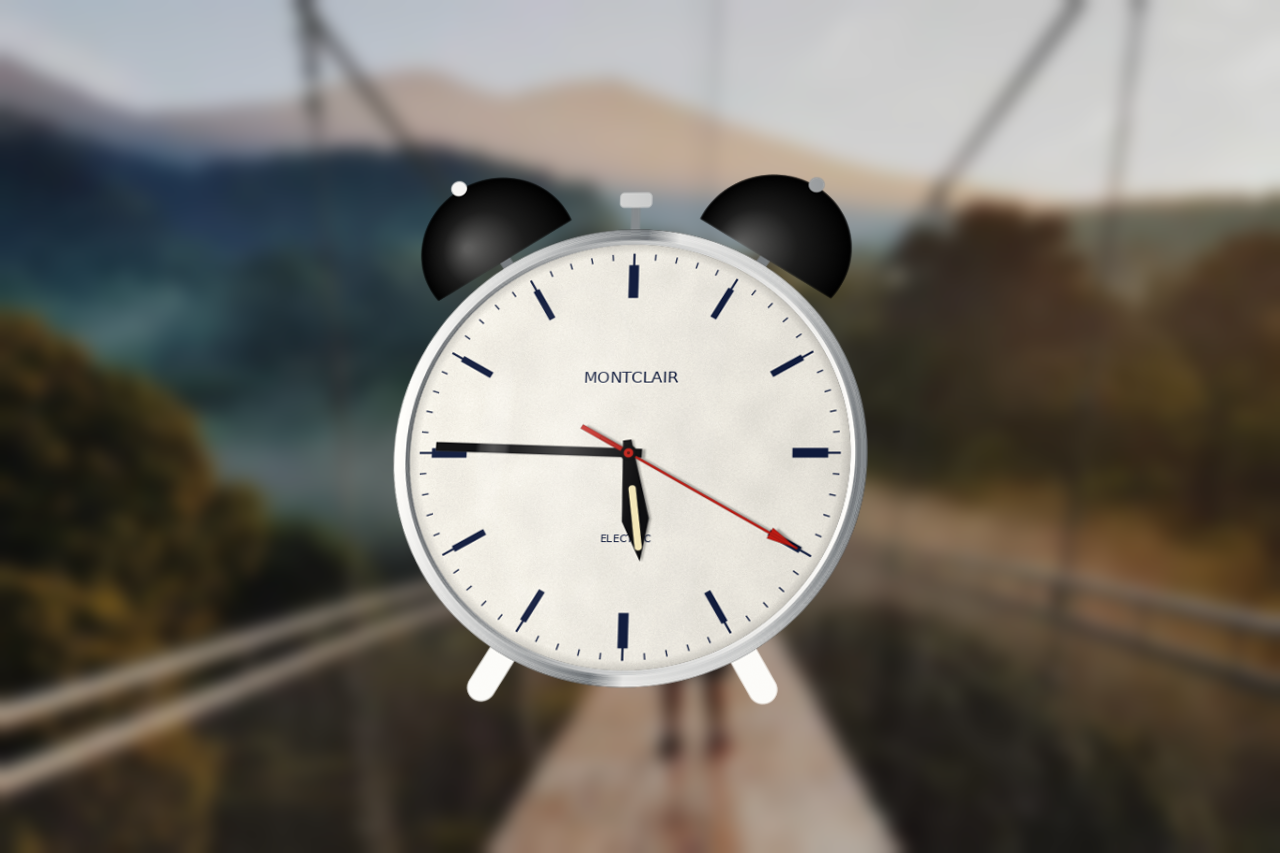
5:45:20
